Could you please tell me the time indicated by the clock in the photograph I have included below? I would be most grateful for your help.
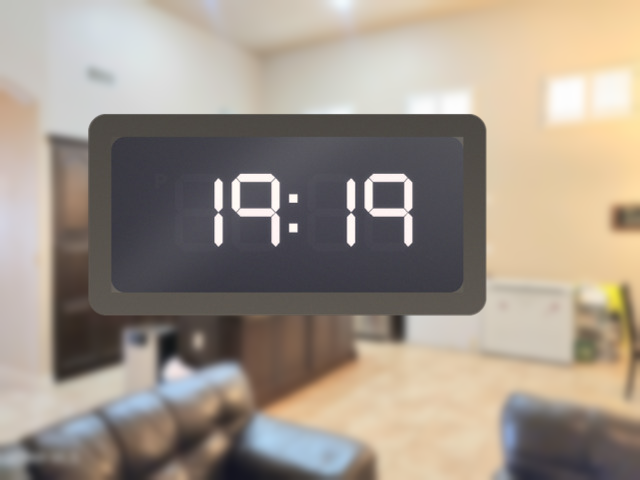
19:19
